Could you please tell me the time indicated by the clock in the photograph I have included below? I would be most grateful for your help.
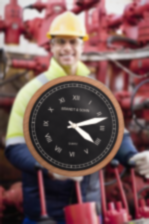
4:12
